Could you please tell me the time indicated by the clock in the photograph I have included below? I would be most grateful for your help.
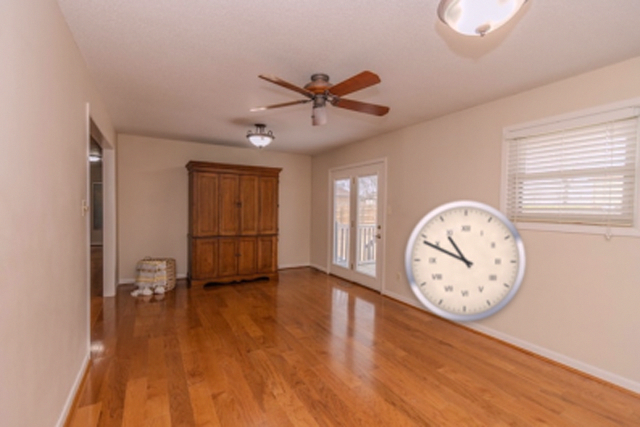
10:49
